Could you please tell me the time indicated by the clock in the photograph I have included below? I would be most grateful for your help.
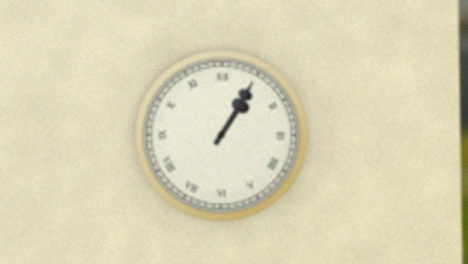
1:05
